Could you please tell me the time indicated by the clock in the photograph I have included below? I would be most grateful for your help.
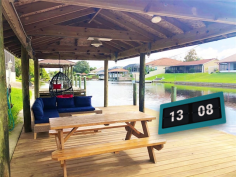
13:08
